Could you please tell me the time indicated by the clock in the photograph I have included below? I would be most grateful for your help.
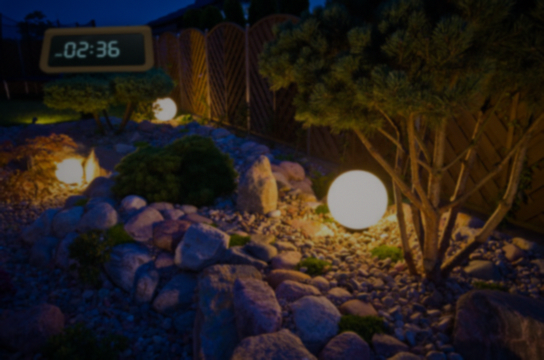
2:36
